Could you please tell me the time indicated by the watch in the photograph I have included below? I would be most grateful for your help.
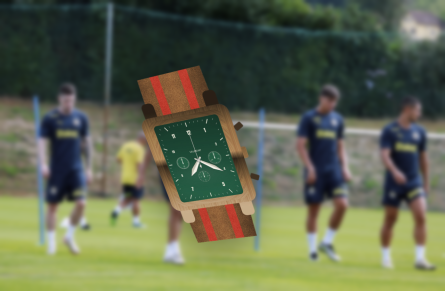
7:21
